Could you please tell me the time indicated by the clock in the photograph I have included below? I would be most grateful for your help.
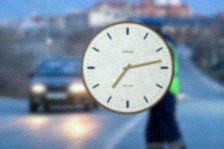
7:13
